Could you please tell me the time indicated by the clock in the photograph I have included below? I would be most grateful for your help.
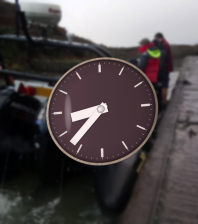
8:37
